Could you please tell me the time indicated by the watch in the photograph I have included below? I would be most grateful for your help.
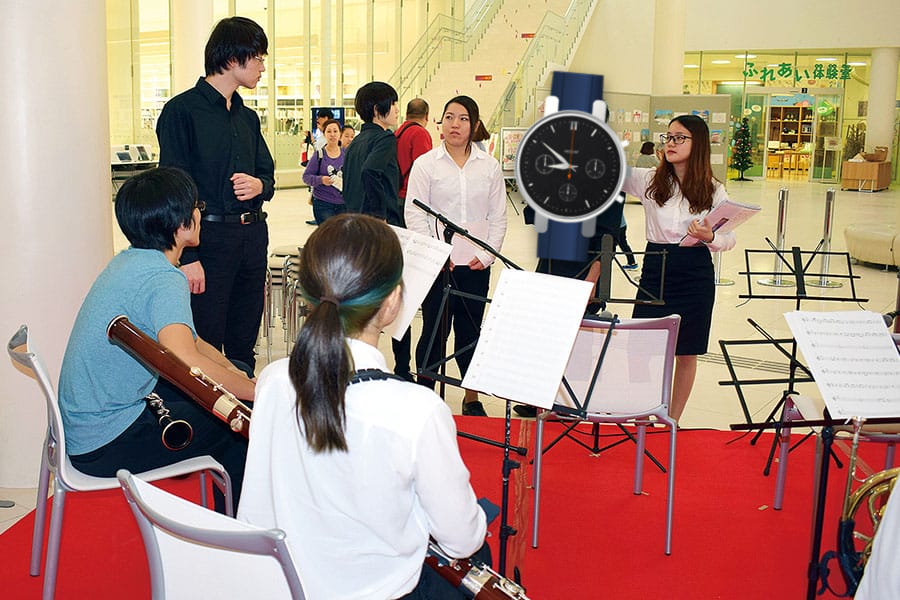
8:51
